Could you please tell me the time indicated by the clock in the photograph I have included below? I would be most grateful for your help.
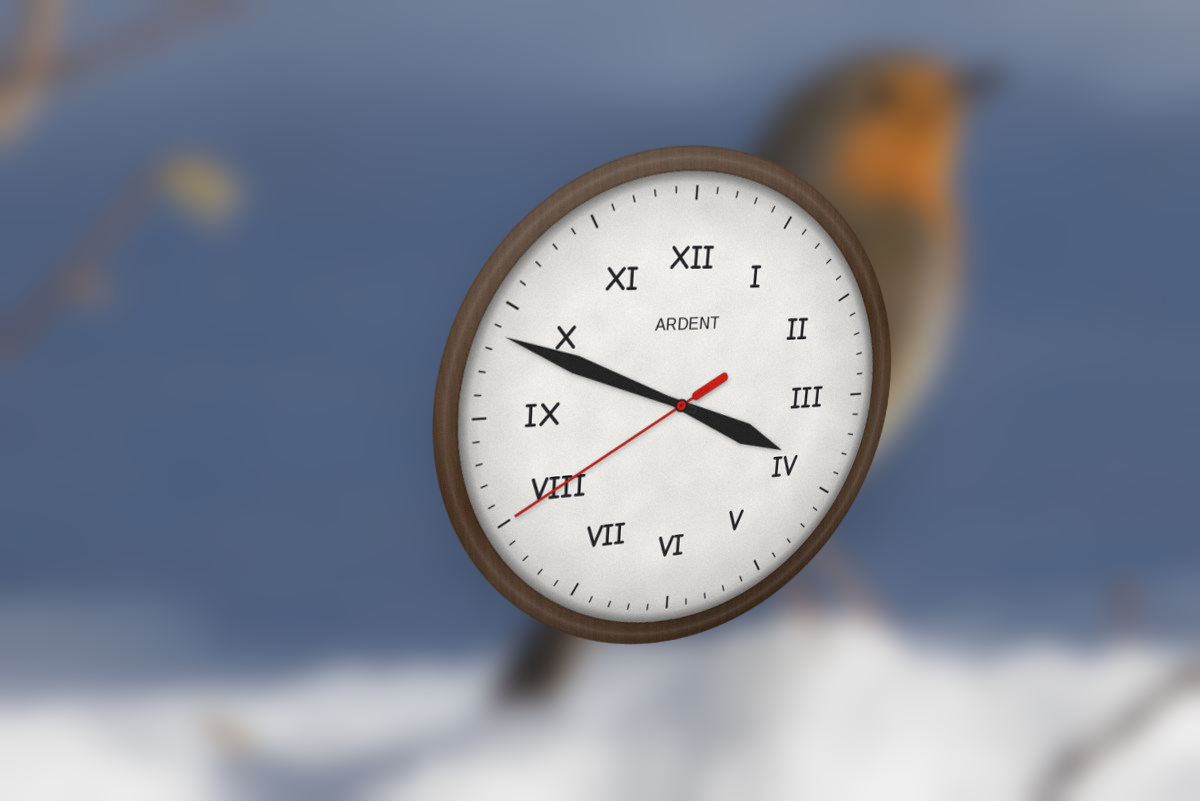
3:48:40
